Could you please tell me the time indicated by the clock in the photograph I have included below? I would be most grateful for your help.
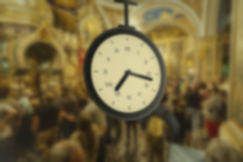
7:17
